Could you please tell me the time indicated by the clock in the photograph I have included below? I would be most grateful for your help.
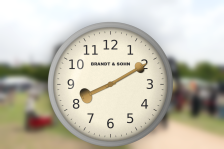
8:10
